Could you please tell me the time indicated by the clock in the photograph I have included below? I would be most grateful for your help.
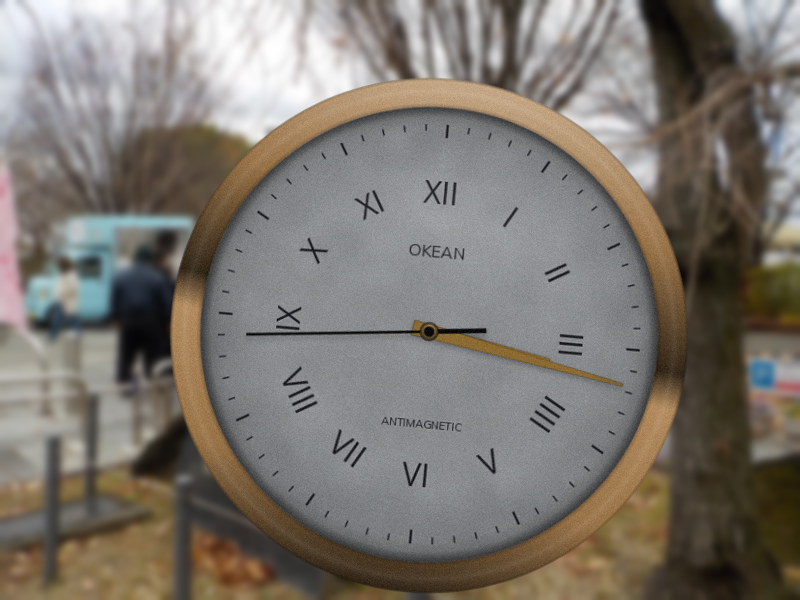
3:16:44
